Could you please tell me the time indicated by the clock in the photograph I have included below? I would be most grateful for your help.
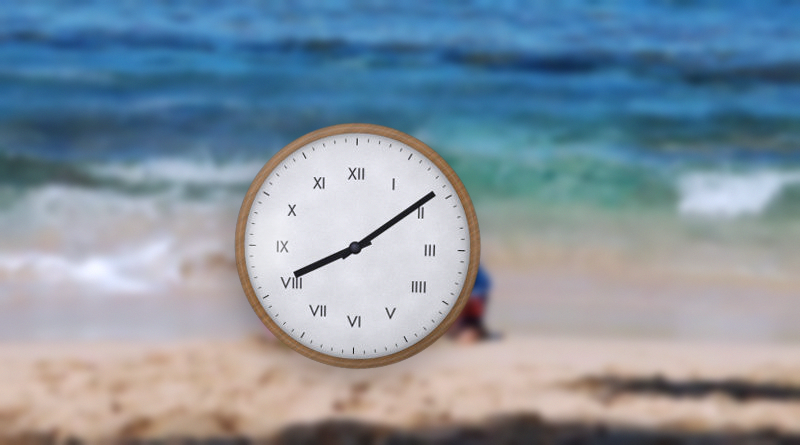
8:09
